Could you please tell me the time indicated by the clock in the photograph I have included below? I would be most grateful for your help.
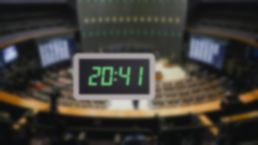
20:41
